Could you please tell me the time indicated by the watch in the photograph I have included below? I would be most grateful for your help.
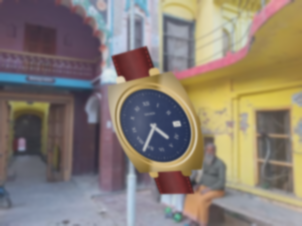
4:37
